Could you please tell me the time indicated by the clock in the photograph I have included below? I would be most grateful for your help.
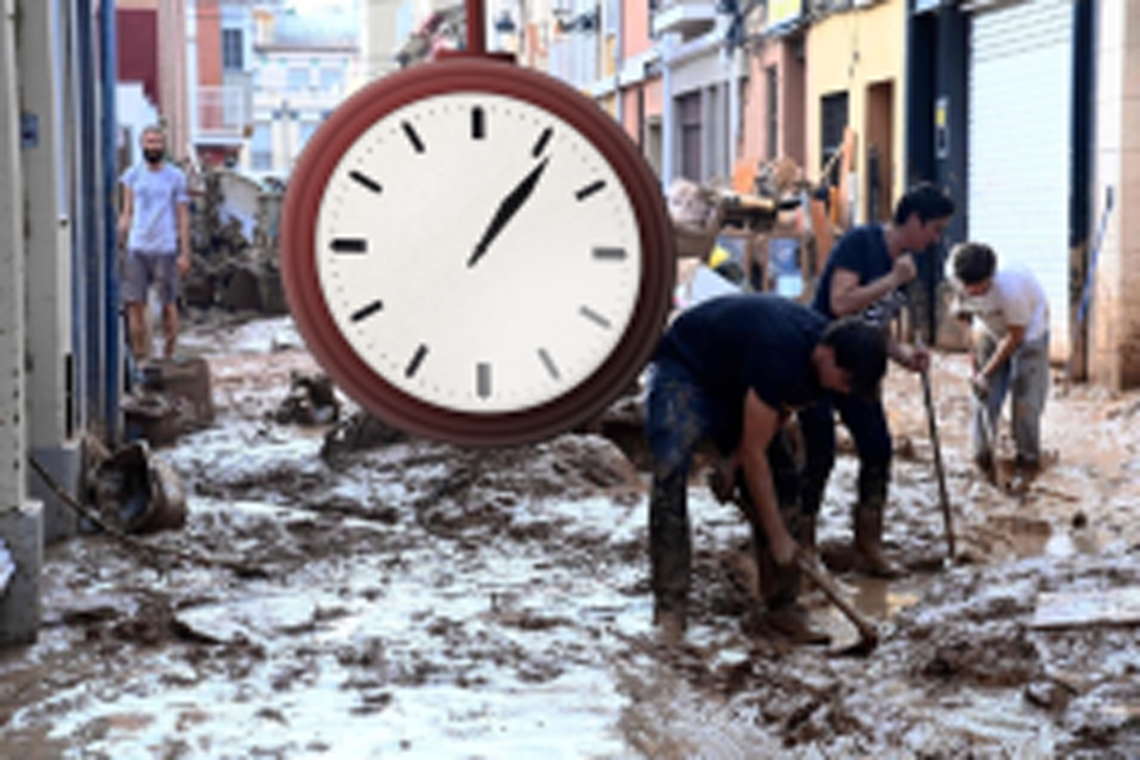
1:06
